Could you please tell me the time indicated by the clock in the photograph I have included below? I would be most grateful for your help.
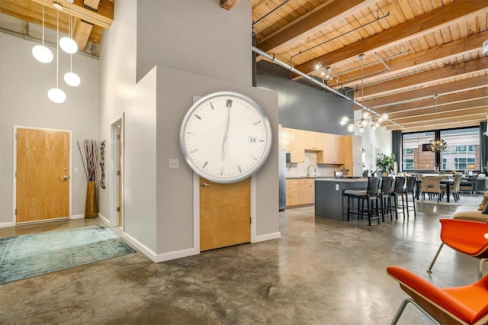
6:00
